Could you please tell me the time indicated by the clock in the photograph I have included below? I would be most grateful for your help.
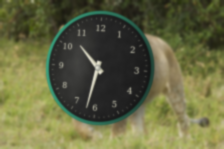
10:32
